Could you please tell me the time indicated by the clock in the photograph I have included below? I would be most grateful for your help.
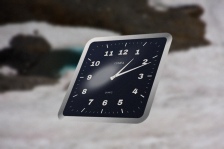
1:11
